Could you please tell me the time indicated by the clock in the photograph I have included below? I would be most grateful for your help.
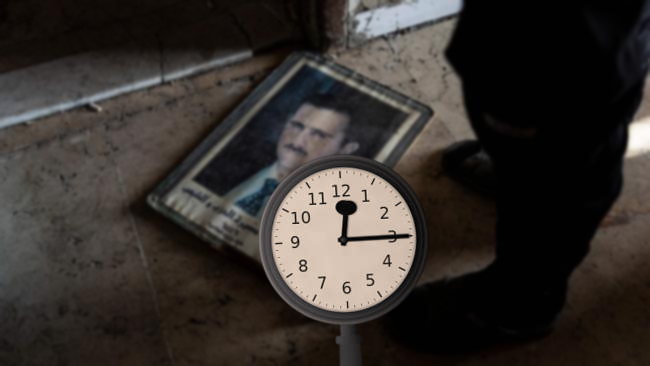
12:15
